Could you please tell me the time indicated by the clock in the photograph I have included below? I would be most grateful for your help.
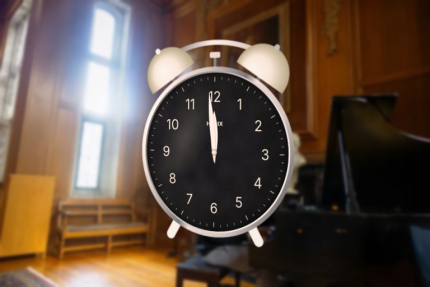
11:59
